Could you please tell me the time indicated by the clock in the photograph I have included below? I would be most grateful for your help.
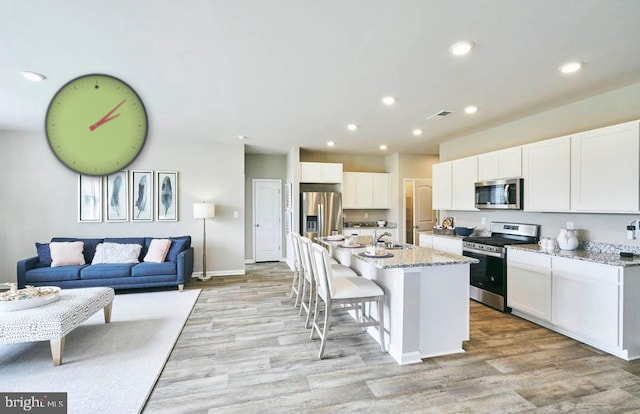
2:08
